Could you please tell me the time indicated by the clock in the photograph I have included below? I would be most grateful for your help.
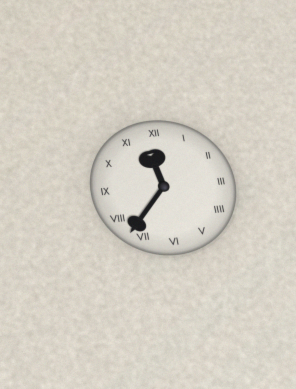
11:37
